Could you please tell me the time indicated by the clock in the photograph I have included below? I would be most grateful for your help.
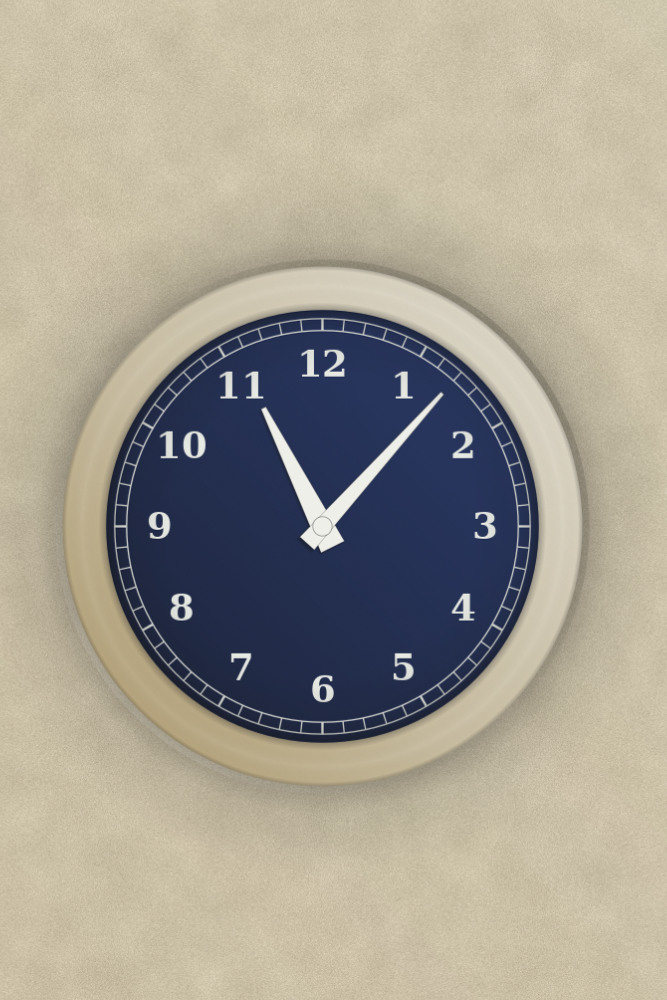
11:07
